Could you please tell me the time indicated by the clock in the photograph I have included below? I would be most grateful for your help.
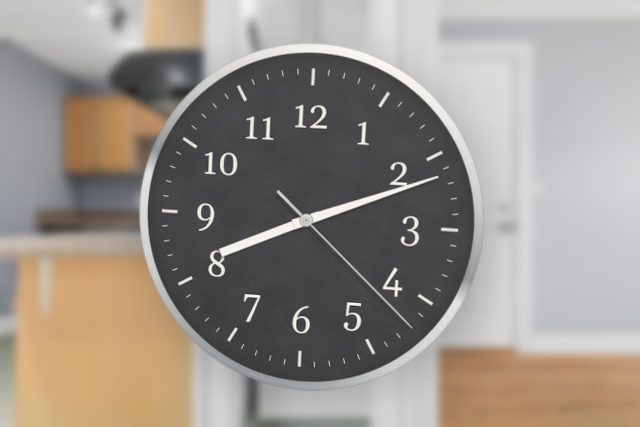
8:11:22
